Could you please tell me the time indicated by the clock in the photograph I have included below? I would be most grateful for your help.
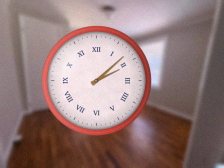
2:08
